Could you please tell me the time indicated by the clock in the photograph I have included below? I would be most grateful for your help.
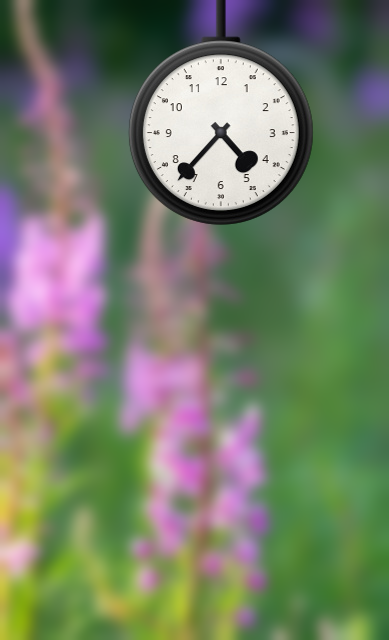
4:37
